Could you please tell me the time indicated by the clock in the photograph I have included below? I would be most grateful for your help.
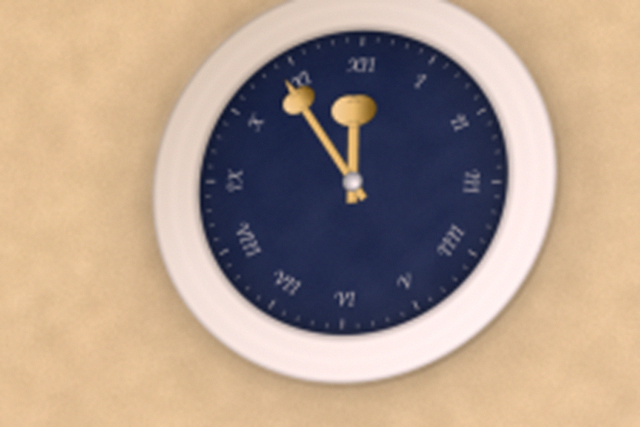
11:54
